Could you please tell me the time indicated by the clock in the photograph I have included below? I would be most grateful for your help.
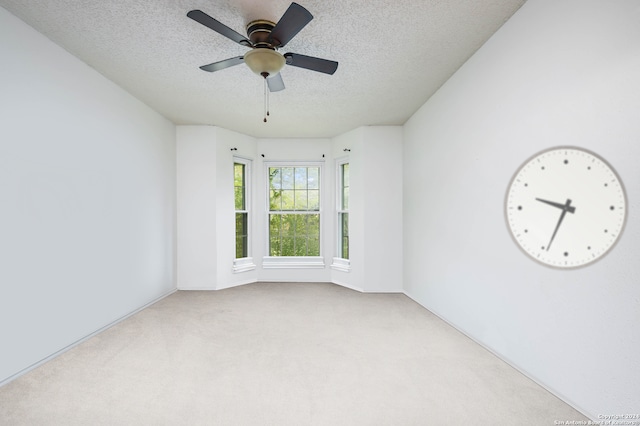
9:34
